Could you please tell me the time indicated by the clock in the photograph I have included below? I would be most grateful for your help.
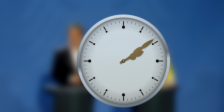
2:09
